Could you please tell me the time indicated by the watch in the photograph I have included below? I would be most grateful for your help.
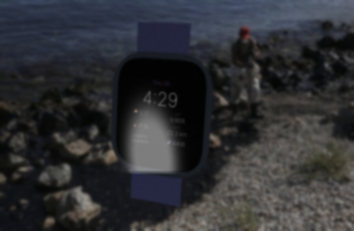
4:29
